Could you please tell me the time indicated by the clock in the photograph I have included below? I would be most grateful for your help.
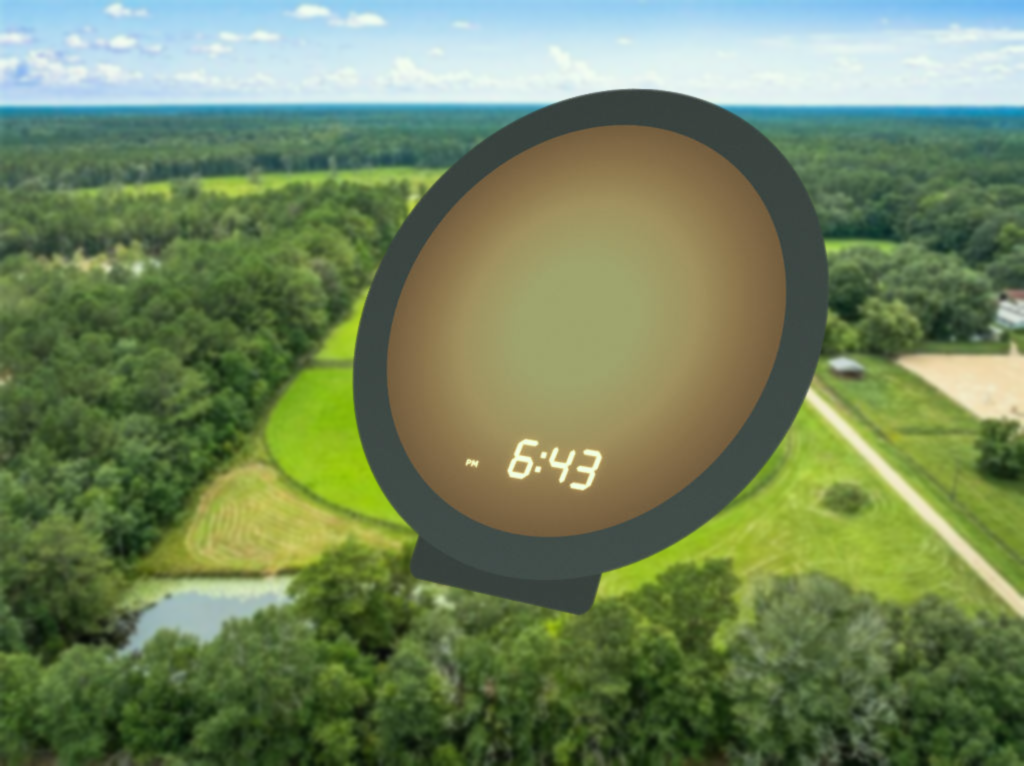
6:43
